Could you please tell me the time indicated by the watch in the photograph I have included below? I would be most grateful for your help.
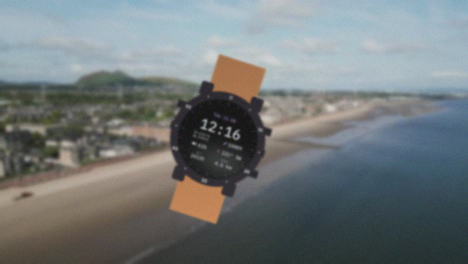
12:16
